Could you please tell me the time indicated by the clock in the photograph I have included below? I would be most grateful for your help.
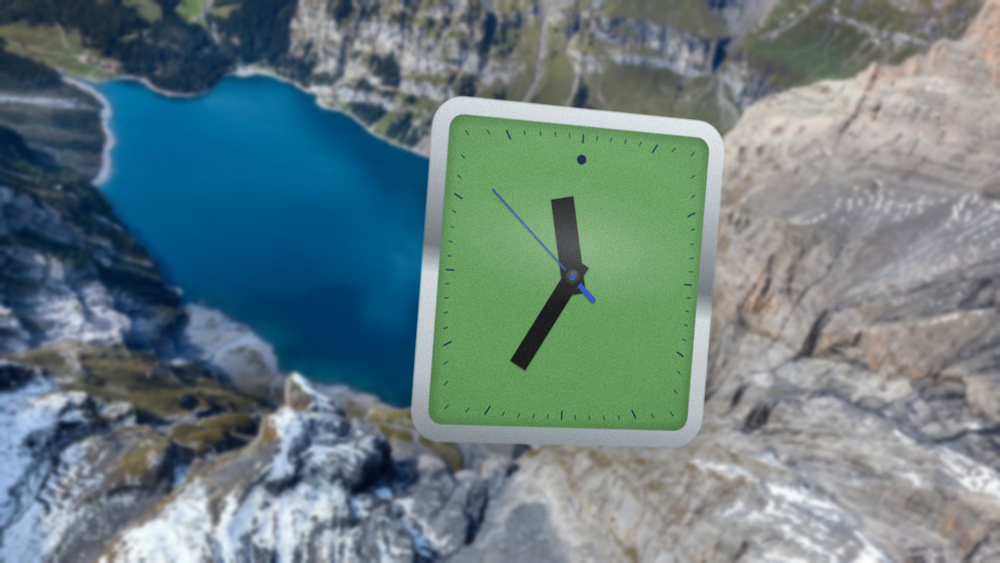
11:34:52
